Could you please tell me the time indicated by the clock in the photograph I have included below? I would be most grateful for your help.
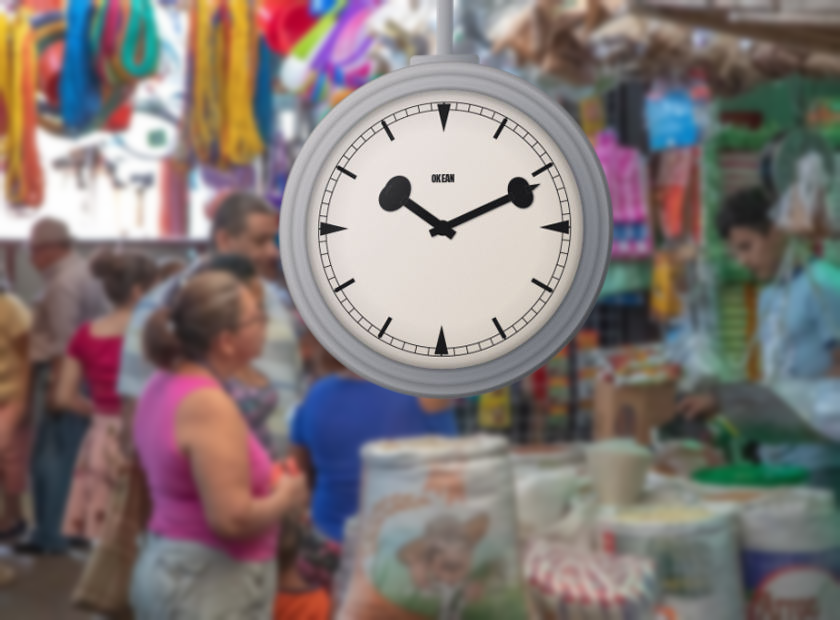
10:11
